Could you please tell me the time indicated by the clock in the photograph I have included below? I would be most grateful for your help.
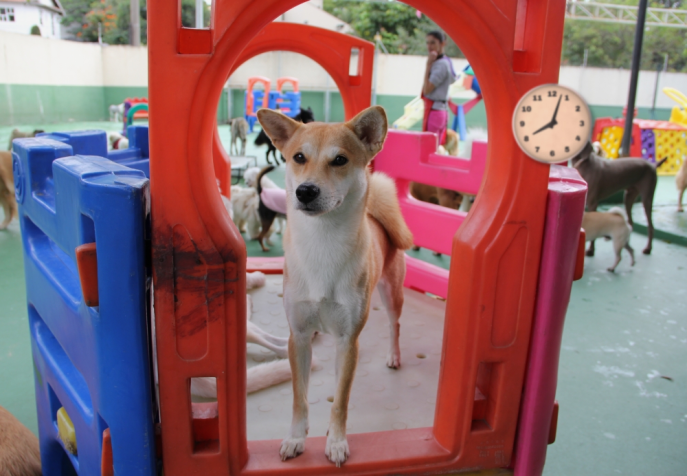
8:03
